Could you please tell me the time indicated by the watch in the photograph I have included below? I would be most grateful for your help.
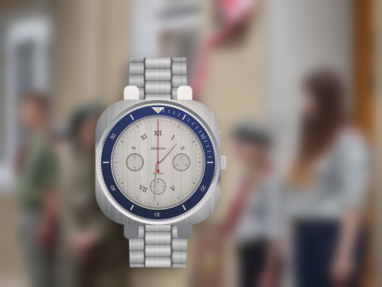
1:31
